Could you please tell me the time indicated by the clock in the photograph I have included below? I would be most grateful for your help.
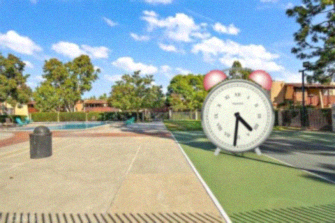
4:31
